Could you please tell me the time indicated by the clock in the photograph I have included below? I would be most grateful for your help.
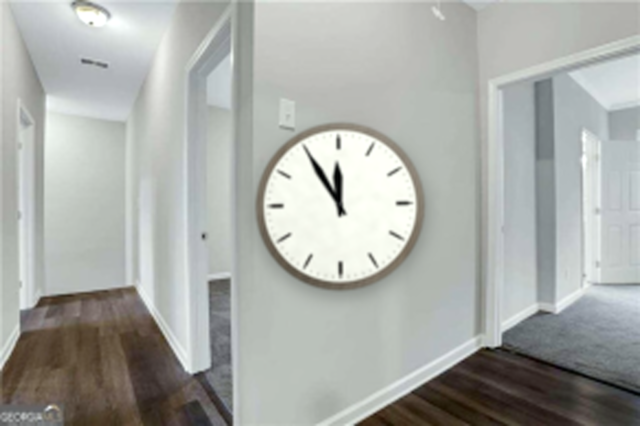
11:55
